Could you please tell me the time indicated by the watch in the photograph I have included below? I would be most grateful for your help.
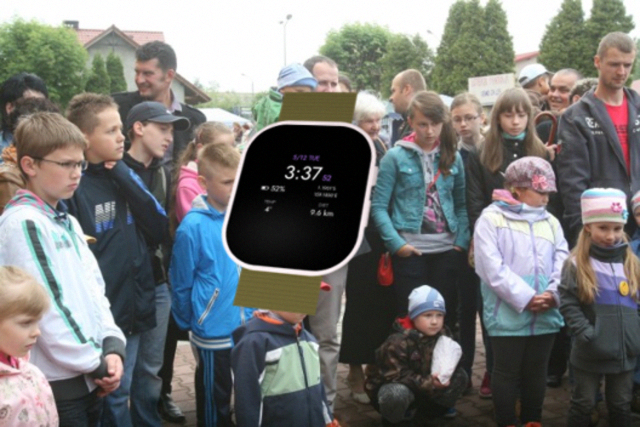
3:37
